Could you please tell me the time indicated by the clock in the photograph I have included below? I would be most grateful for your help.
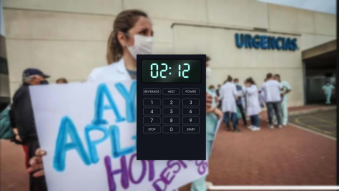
2:12
